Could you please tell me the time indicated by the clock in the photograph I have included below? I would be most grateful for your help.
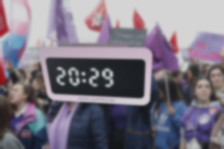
20:29
